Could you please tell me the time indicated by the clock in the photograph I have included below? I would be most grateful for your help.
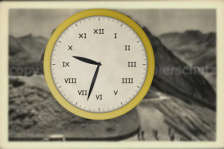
9:33
